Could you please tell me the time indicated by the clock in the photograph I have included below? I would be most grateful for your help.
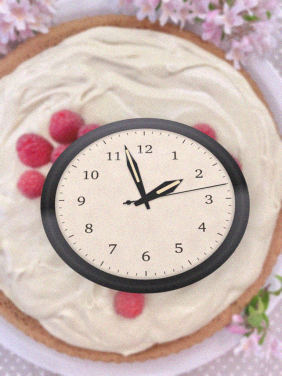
1:57:13
